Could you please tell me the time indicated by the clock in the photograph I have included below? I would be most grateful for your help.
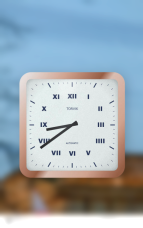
8:39
